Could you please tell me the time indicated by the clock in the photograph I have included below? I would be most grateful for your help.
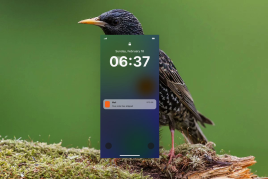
6:37
